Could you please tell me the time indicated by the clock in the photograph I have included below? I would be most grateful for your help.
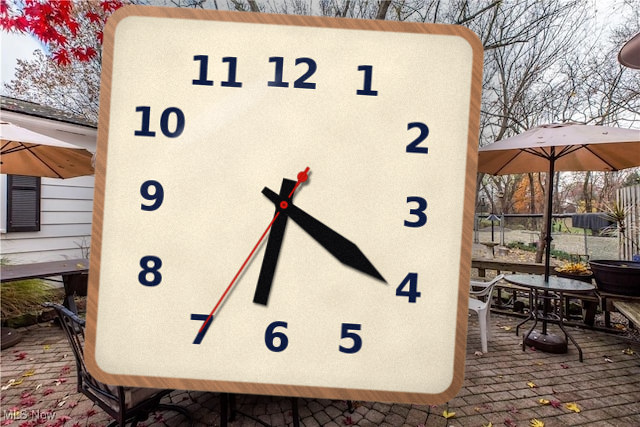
6:20:35
